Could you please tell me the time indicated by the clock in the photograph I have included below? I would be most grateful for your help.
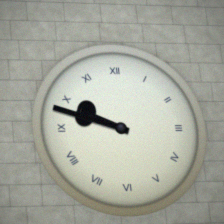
9:48
